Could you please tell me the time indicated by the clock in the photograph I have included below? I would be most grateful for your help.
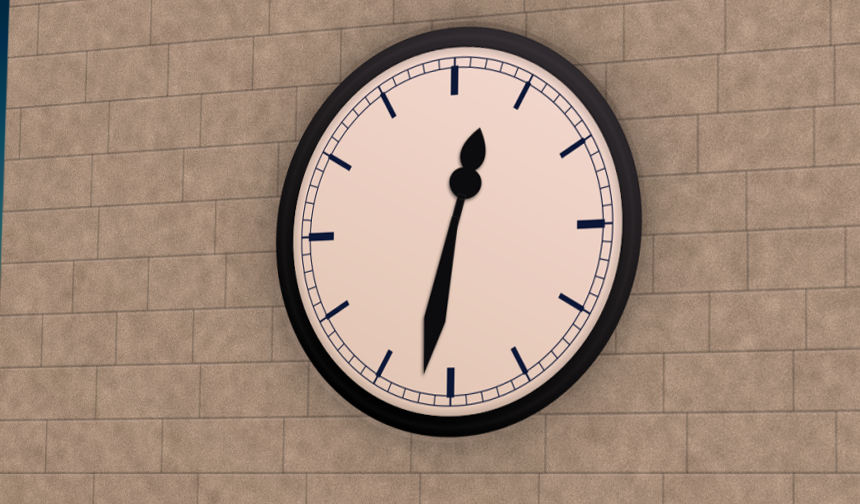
12:32
